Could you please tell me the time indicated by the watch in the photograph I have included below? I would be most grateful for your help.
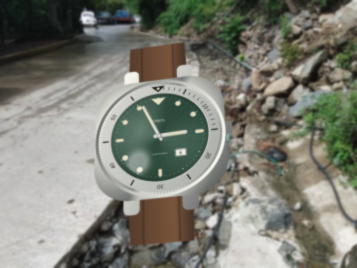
2:56
